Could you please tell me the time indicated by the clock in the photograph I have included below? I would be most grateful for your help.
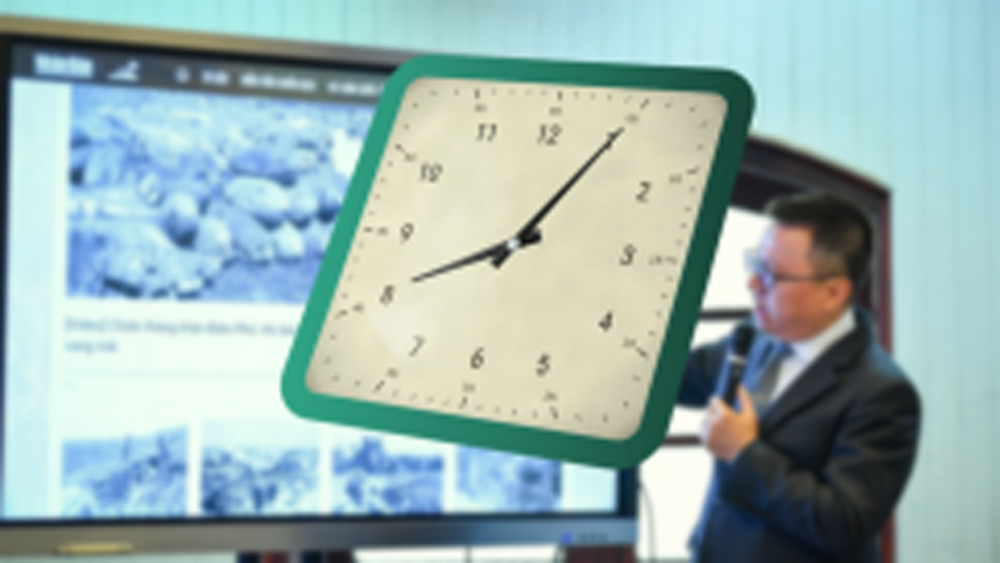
8:05
